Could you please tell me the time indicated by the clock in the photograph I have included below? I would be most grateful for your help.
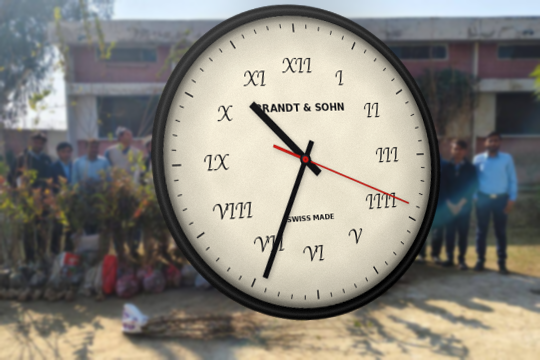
10:34:19
